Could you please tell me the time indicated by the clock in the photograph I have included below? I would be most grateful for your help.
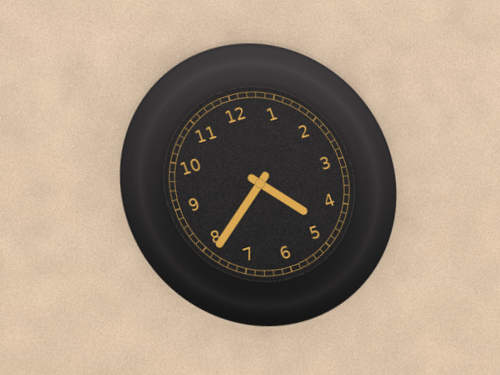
4:39
